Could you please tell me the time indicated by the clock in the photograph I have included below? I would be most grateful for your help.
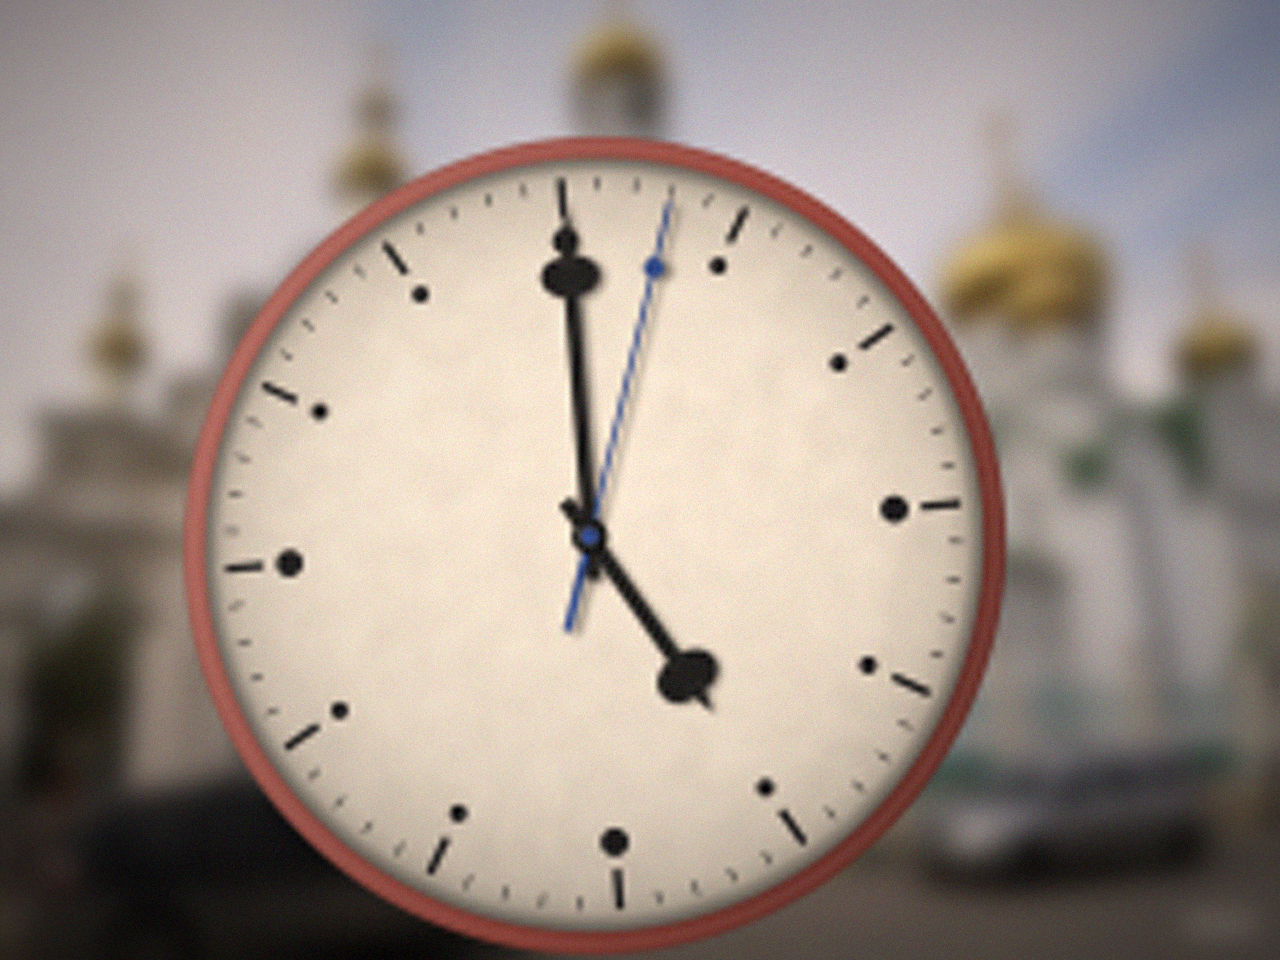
5:00:03
